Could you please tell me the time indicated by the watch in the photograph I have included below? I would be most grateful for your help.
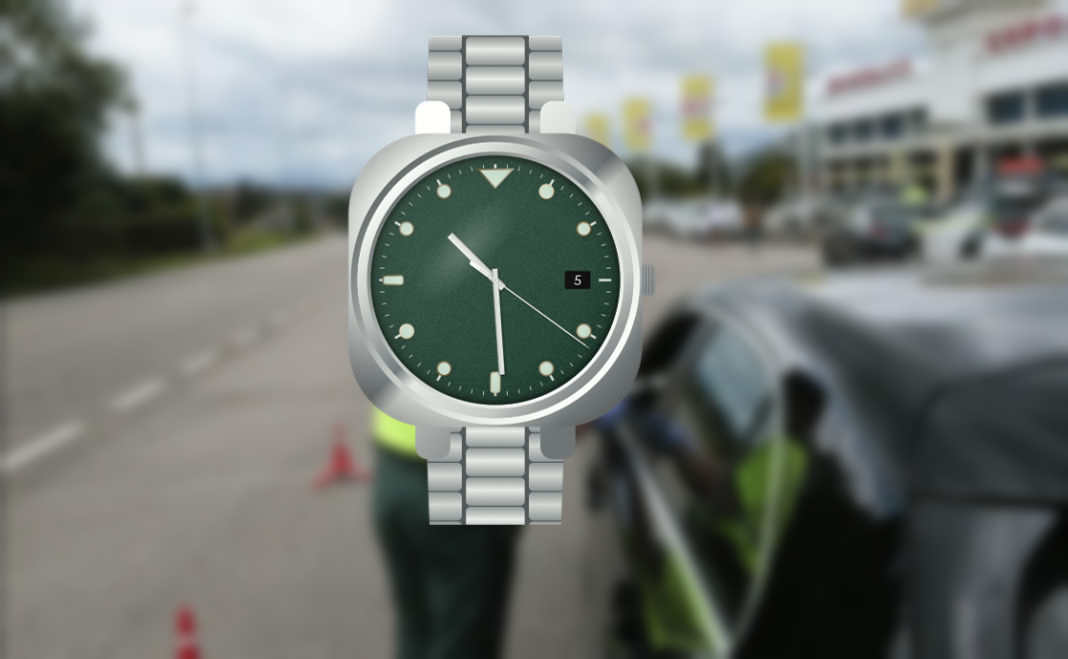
10:29:21
